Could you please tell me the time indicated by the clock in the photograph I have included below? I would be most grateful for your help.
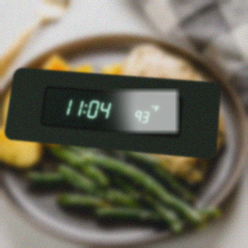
11:04
